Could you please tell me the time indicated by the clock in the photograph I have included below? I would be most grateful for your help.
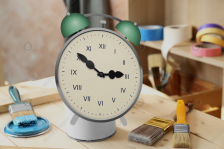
2:51
